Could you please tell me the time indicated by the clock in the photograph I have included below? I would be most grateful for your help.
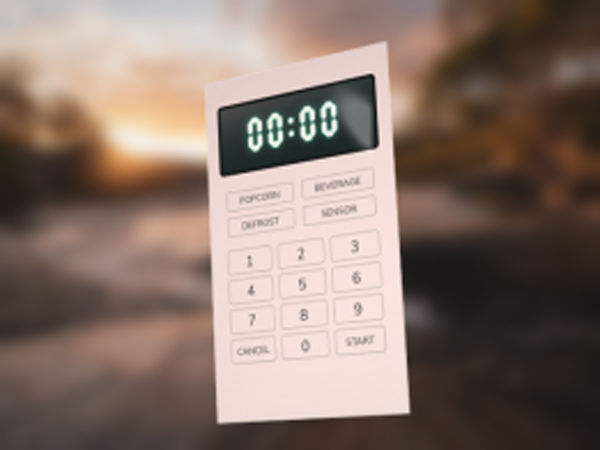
0:00
